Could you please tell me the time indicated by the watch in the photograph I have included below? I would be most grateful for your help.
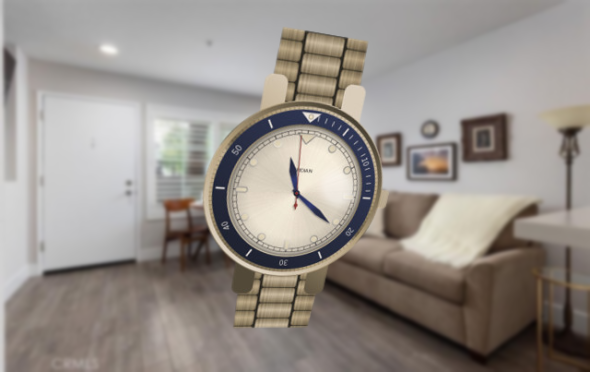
11:20:59
